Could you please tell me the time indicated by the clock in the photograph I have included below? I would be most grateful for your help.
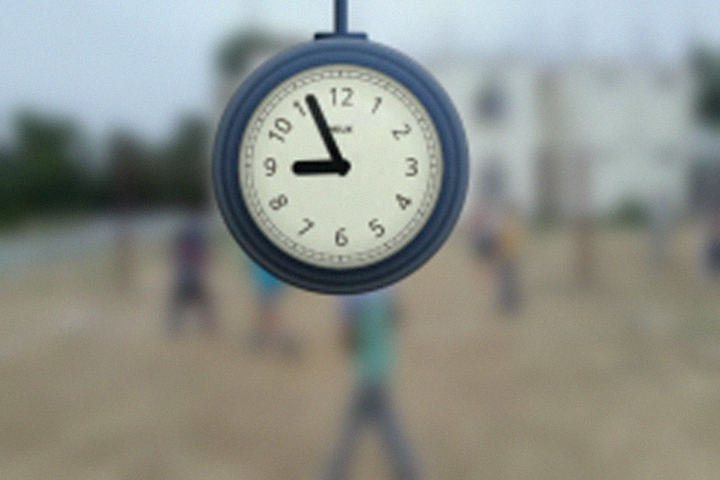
8:56
